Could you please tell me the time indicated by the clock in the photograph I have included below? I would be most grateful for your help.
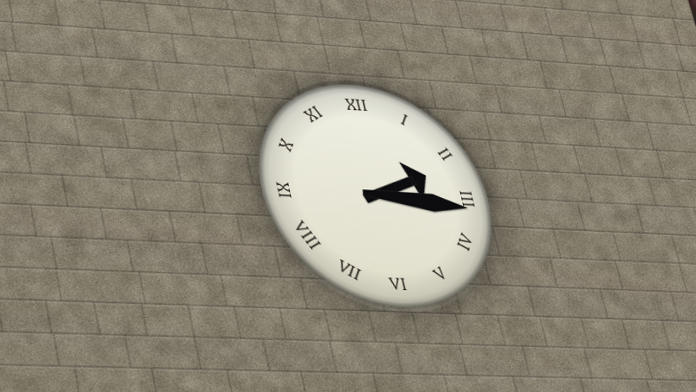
2:16
